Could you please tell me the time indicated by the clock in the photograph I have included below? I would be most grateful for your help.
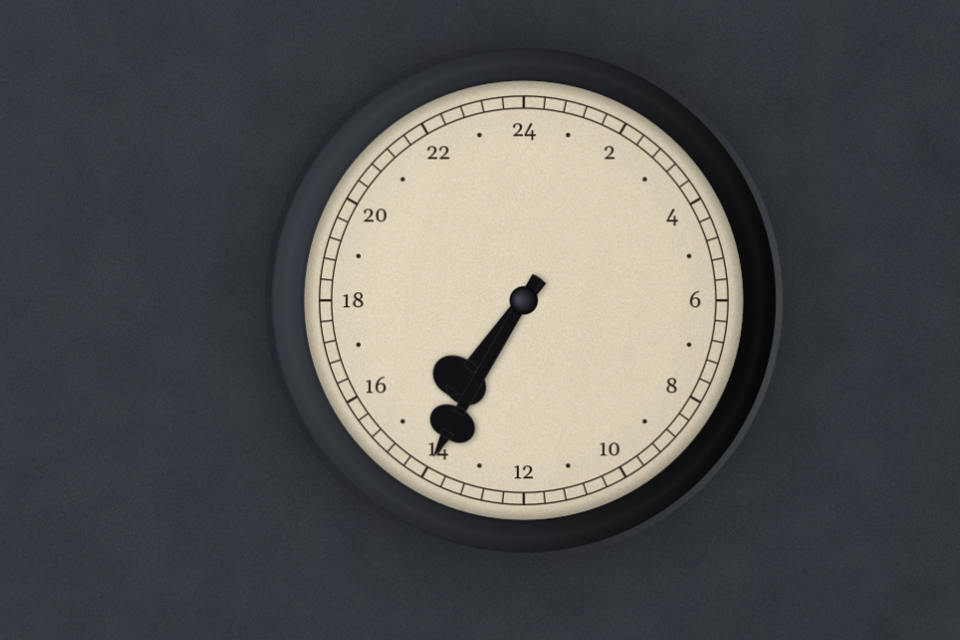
14:35
